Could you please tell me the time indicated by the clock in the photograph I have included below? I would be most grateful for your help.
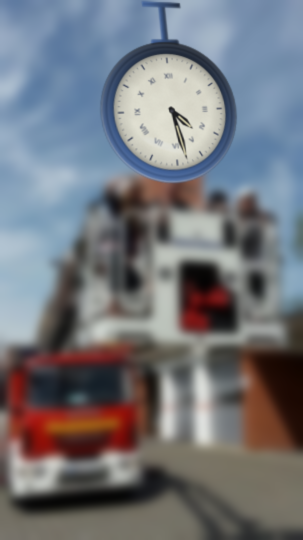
4:28
